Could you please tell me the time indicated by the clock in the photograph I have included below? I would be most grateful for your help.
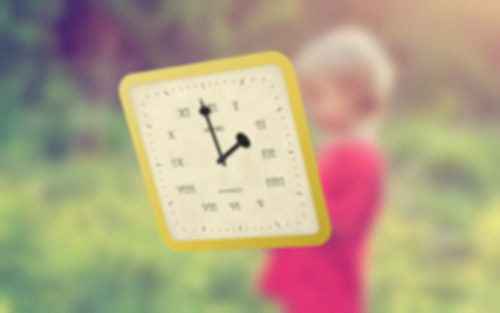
1:59
